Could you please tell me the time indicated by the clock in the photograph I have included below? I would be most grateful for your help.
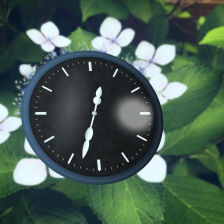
12:33
